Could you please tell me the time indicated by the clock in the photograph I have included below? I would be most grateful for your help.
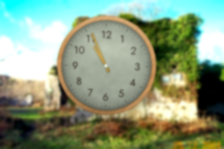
10:56
